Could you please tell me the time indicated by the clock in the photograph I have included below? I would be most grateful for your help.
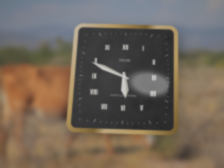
5:49
